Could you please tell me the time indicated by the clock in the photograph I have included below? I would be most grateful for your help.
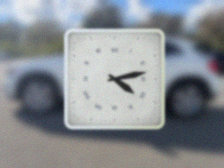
4:13
